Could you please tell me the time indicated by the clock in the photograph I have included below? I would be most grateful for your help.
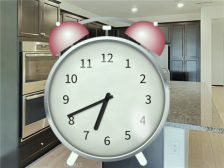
6:41
